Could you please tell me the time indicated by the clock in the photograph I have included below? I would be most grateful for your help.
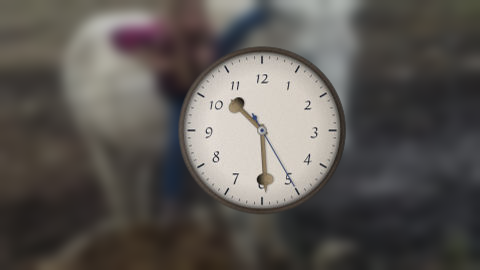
10:29:25
